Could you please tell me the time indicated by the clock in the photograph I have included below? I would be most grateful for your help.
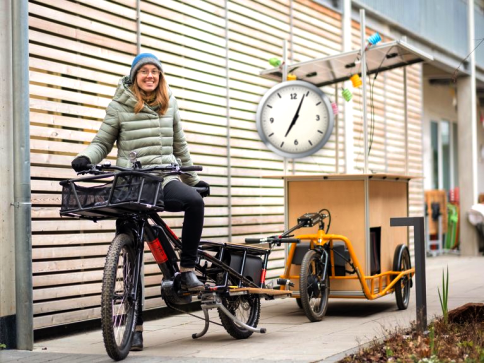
7:04
